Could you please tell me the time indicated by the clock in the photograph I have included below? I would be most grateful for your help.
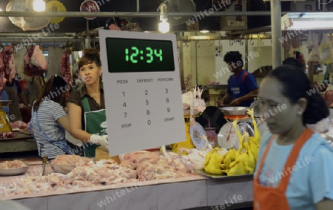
12:34
